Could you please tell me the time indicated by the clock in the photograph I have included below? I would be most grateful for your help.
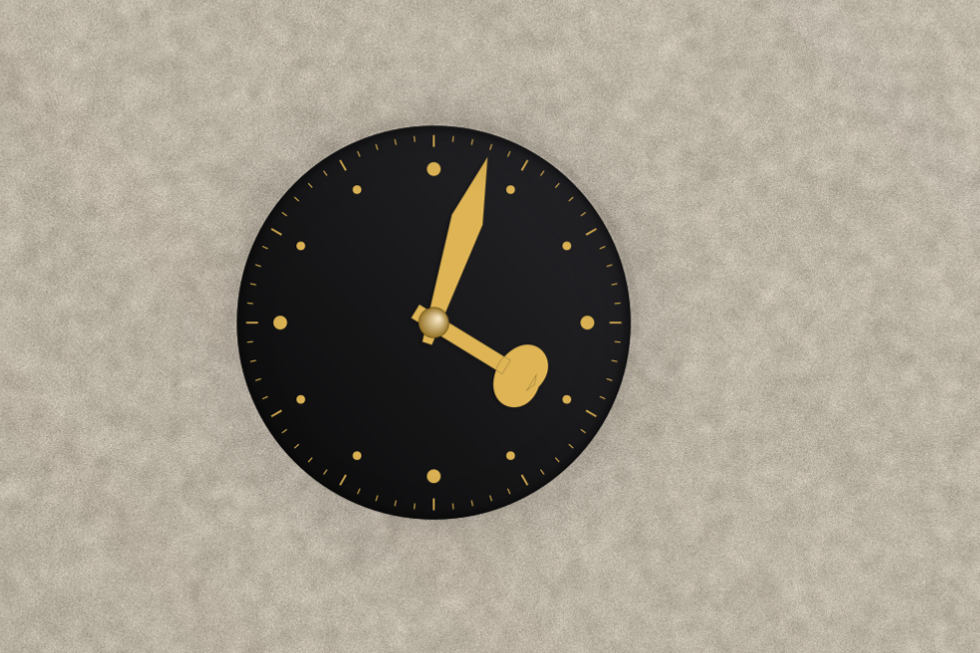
4:03
